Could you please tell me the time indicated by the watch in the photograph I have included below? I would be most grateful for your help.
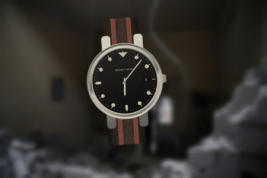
6:07
